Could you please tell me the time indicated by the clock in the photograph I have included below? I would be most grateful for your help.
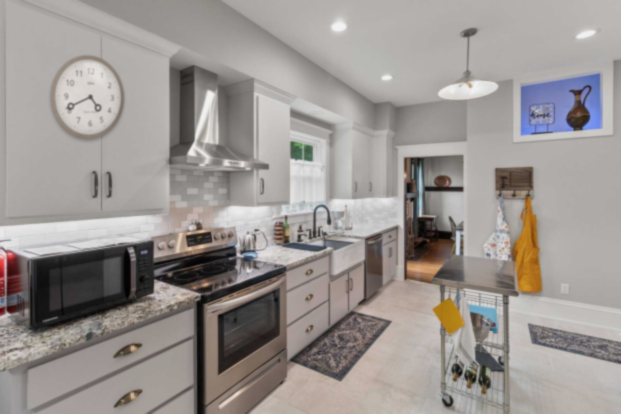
4:41
